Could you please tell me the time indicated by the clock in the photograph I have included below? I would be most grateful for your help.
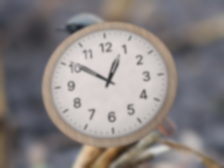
12:51
